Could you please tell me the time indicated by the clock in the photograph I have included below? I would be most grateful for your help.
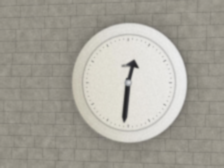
12:31
